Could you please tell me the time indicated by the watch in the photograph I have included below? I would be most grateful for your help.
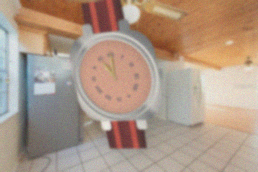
11:00
